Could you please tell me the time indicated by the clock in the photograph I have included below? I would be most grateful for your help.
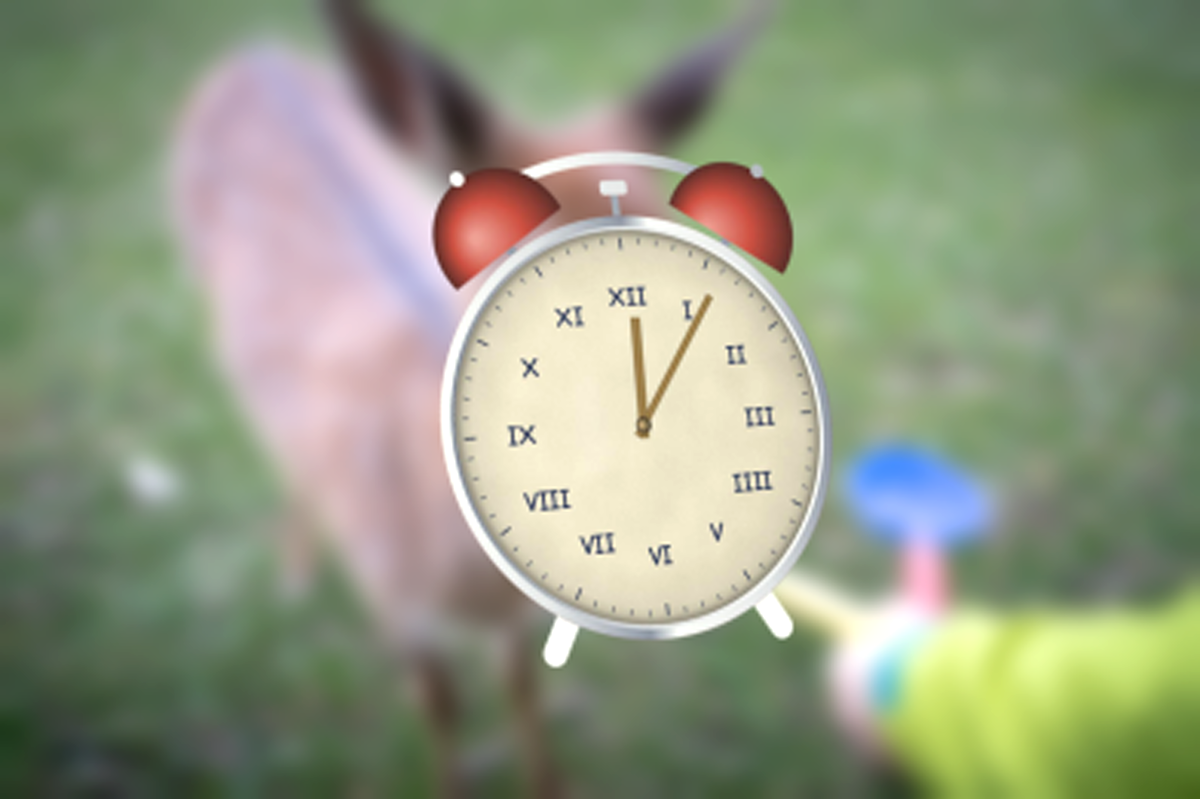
12:06
